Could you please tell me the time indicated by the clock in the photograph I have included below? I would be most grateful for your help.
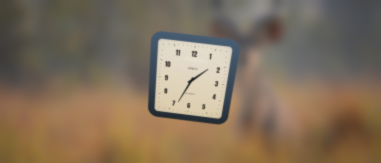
1:34
